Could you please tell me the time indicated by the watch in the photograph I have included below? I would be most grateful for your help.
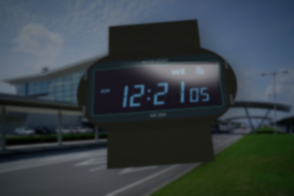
12:21:05
